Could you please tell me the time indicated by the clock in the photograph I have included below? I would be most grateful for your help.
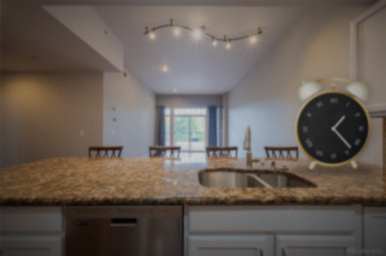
1:23
